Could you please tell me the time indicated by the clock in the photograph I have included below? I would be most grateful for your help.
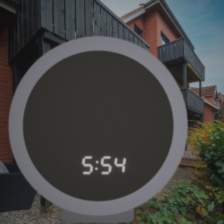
5:54
